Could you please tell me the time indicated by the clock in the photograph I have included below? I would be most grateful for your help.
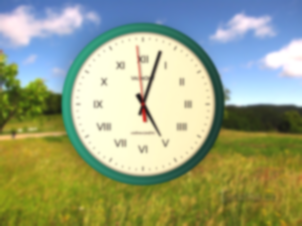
5:02:59
